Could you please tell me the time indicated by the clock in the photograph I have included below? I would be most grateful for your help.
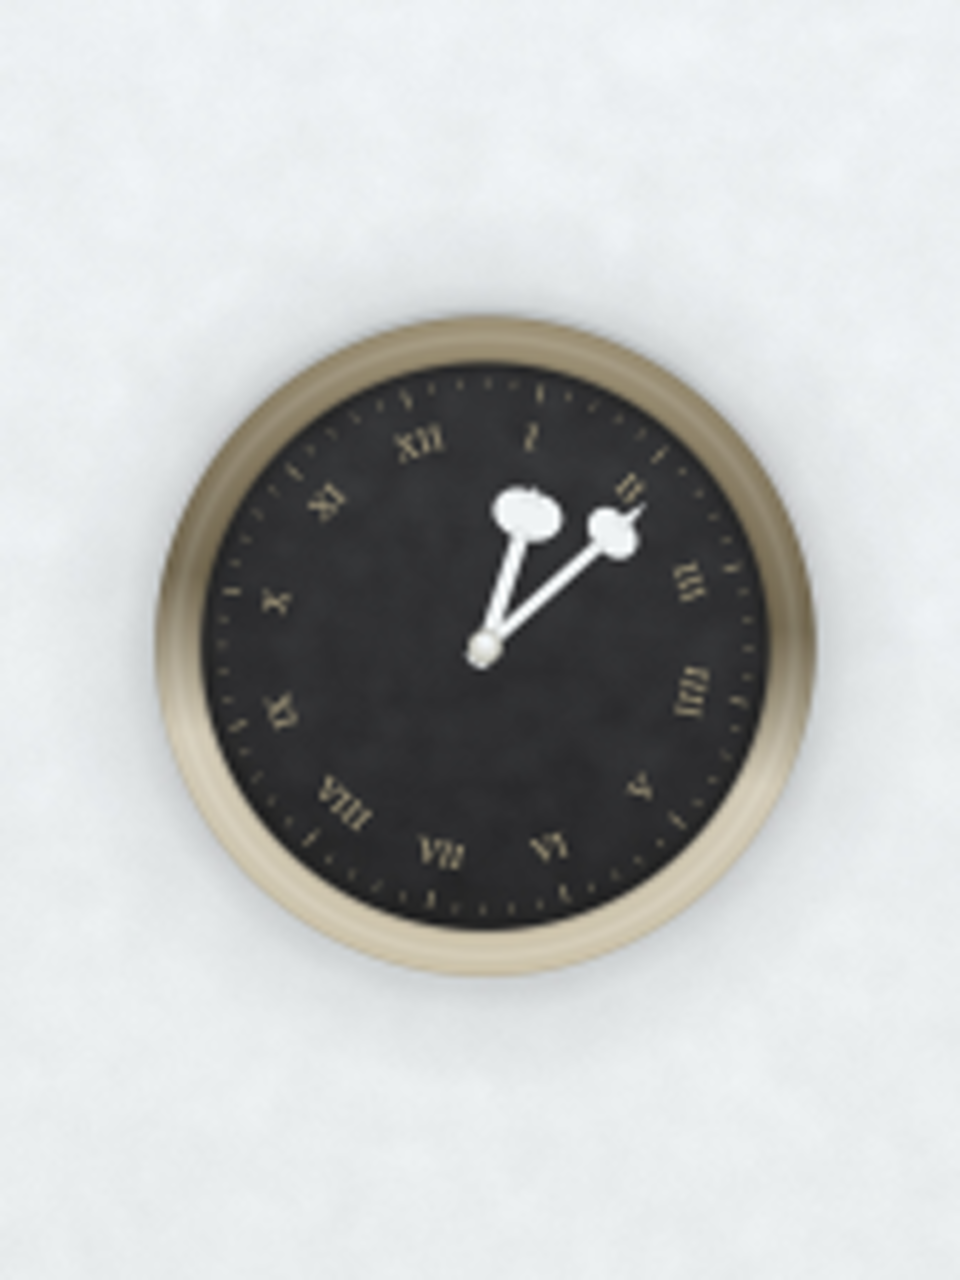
1:11
